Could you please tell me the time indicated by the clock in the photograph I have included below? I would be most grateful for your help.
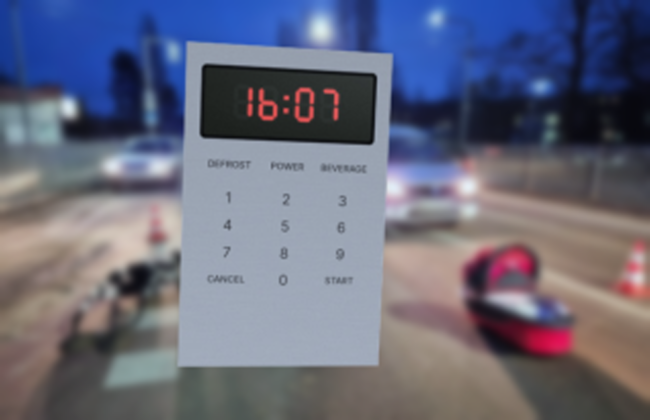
16:07
